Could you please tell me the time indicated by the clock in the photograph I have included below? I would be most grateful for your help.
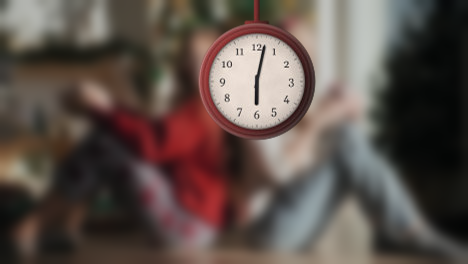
6:02
